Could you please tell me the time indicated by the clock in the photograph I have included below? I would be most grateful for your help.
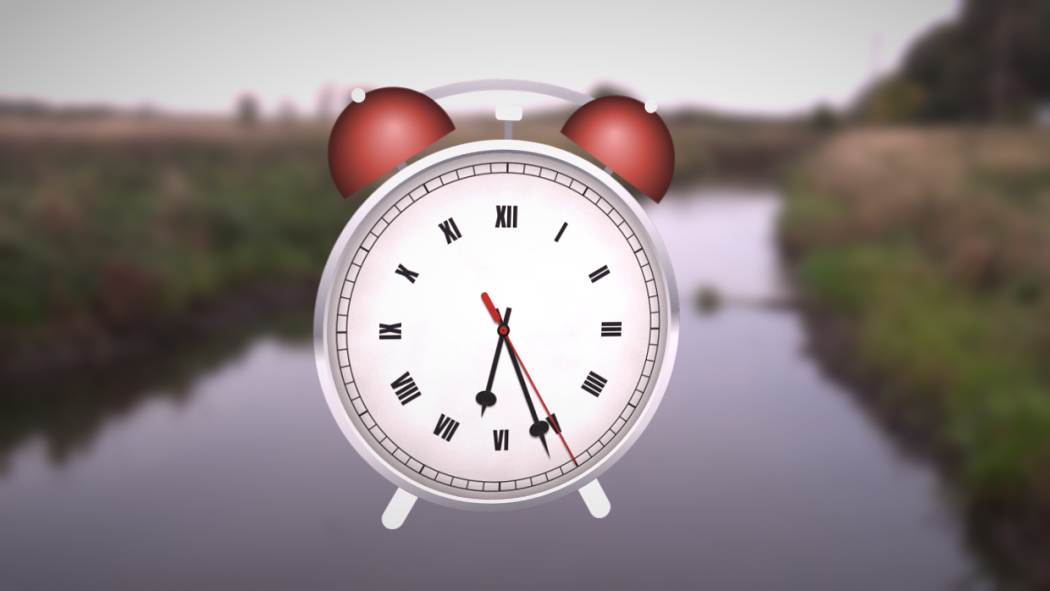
6:26:25
